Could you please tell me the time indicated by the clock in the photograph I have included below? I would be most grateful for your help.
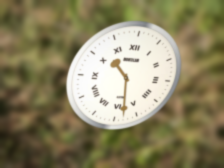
10:28
